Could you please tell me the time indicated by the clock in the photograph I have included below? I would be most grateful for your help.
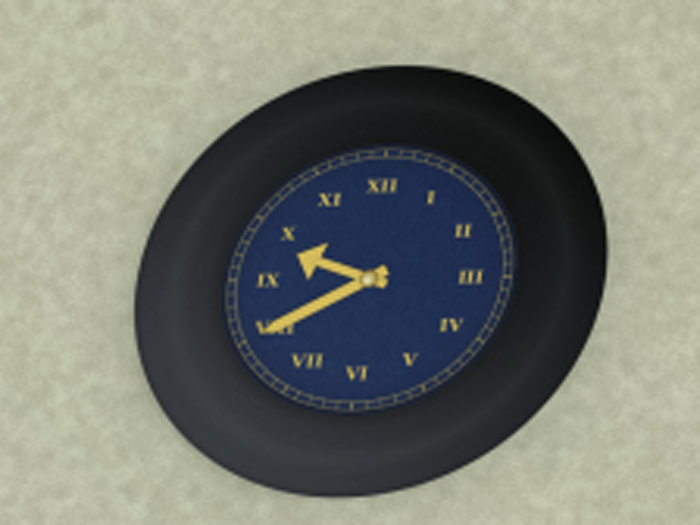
9:40
